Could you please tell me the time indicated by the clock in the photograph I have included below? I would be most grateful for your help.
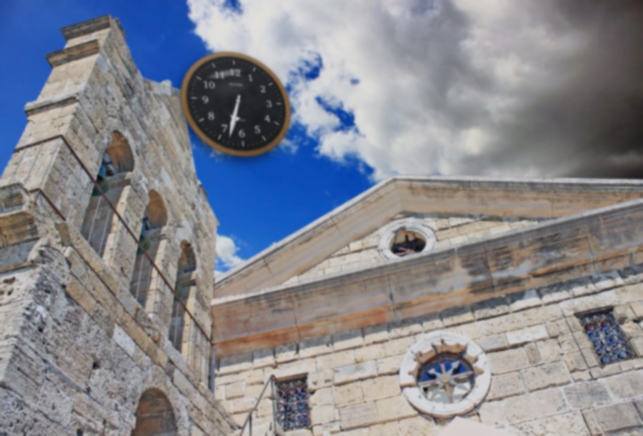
6:33
